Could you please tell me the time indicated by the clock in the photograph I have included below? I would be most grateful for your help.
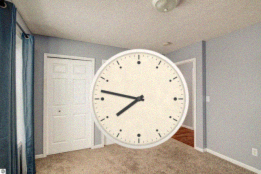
7:47
